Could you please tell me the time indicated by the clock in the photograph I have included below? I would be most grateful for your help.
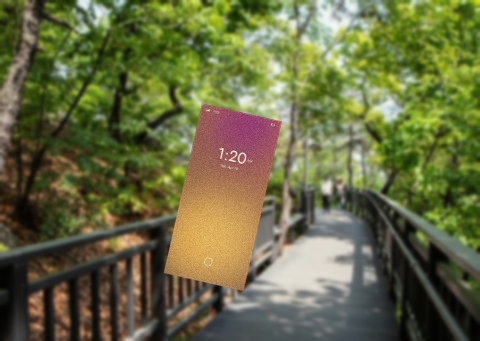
1:20
